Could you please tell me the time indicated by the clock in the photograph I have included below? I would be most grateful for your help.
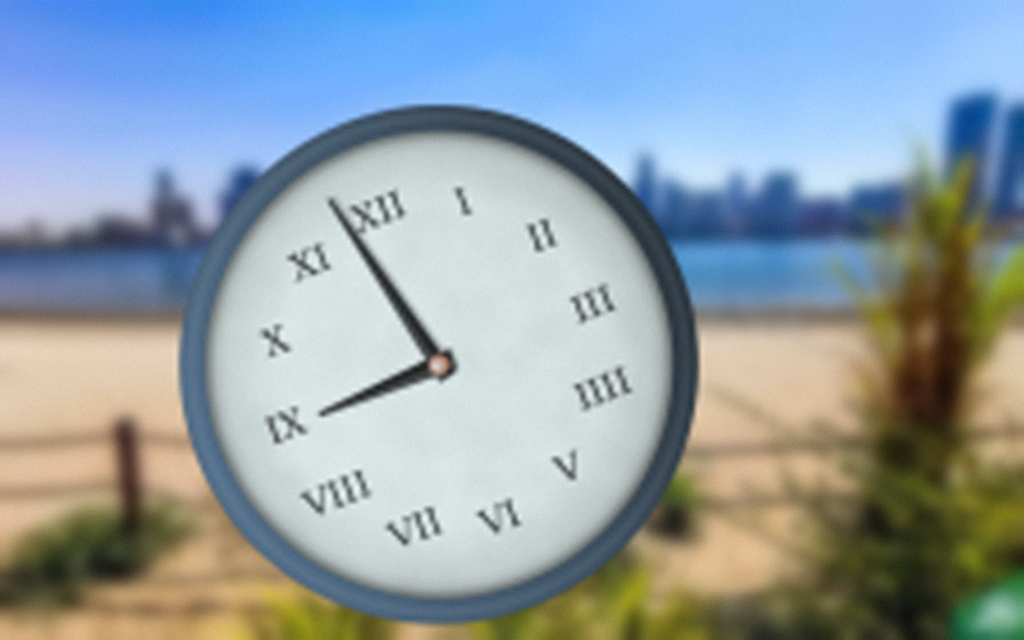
8:58
